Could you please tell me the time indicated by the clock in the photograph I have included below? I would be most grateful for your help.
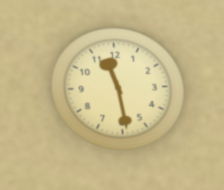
11:29
